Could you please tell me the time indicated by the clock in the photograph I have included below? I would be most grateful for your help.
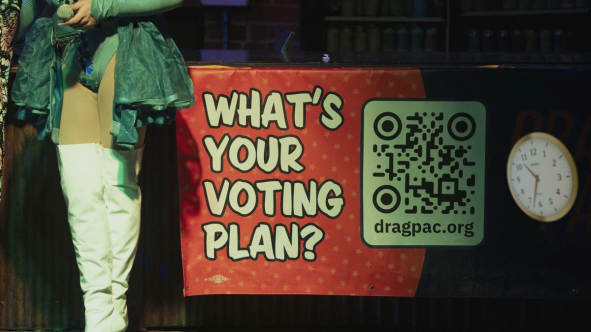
10:33
